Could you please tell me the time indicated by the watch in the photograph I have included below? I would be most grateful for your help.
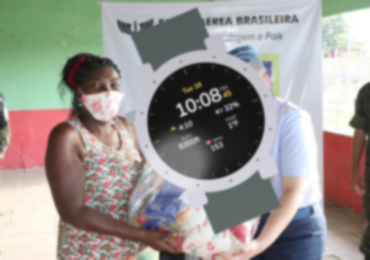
10:08
